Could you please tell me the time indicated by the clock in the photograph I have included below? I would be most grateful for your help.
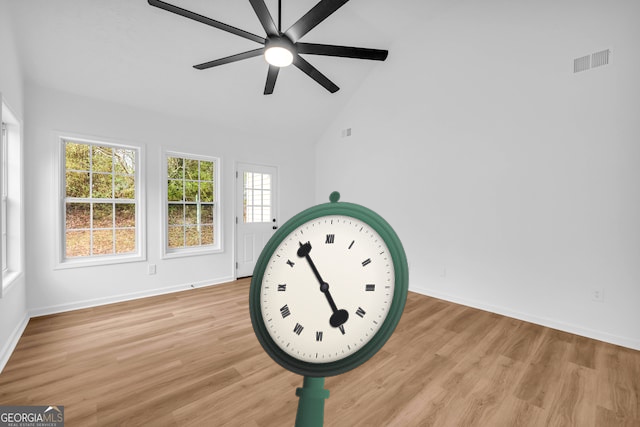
4:54
